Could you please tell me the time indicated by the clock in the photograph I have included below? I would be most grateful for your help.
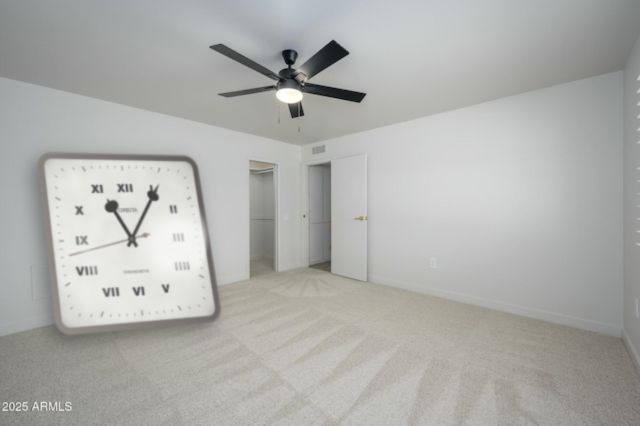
11:05:43
